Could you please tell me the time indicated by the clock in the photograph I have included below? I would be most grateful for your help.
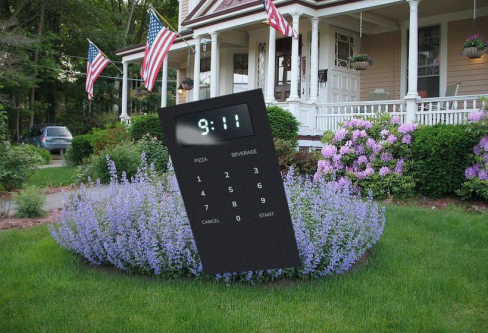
9:11
